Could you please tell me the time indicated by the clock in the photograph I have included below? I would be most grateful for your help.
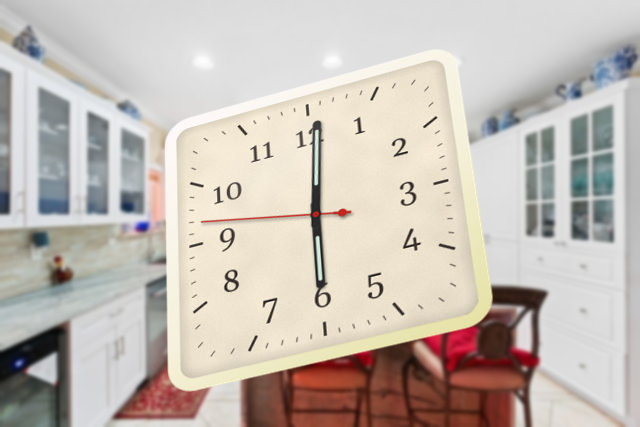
6:00:47
